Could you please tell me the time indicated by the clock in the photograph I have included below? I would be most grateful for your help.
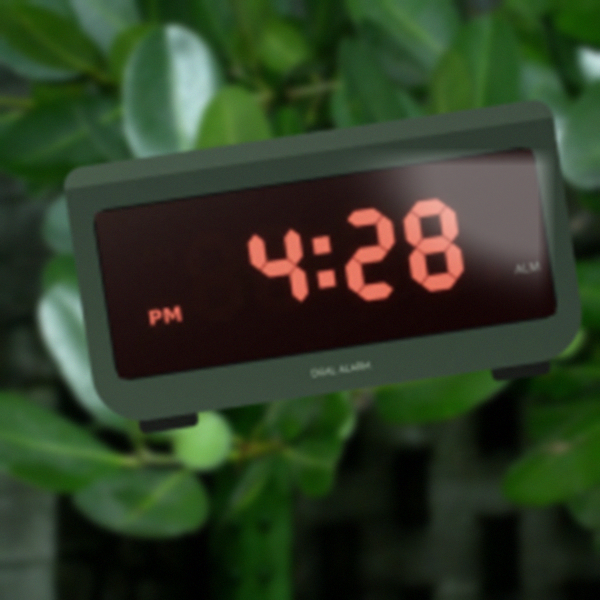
4:28
